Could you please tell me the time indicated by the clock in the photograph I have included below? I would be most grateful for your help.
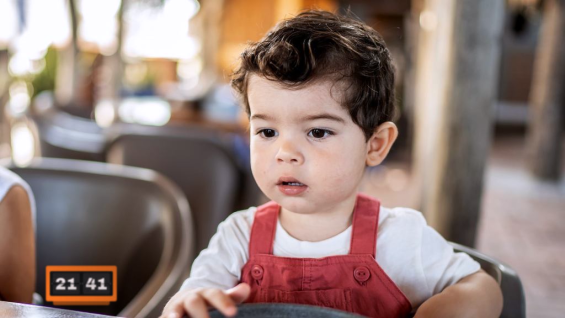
21:41
